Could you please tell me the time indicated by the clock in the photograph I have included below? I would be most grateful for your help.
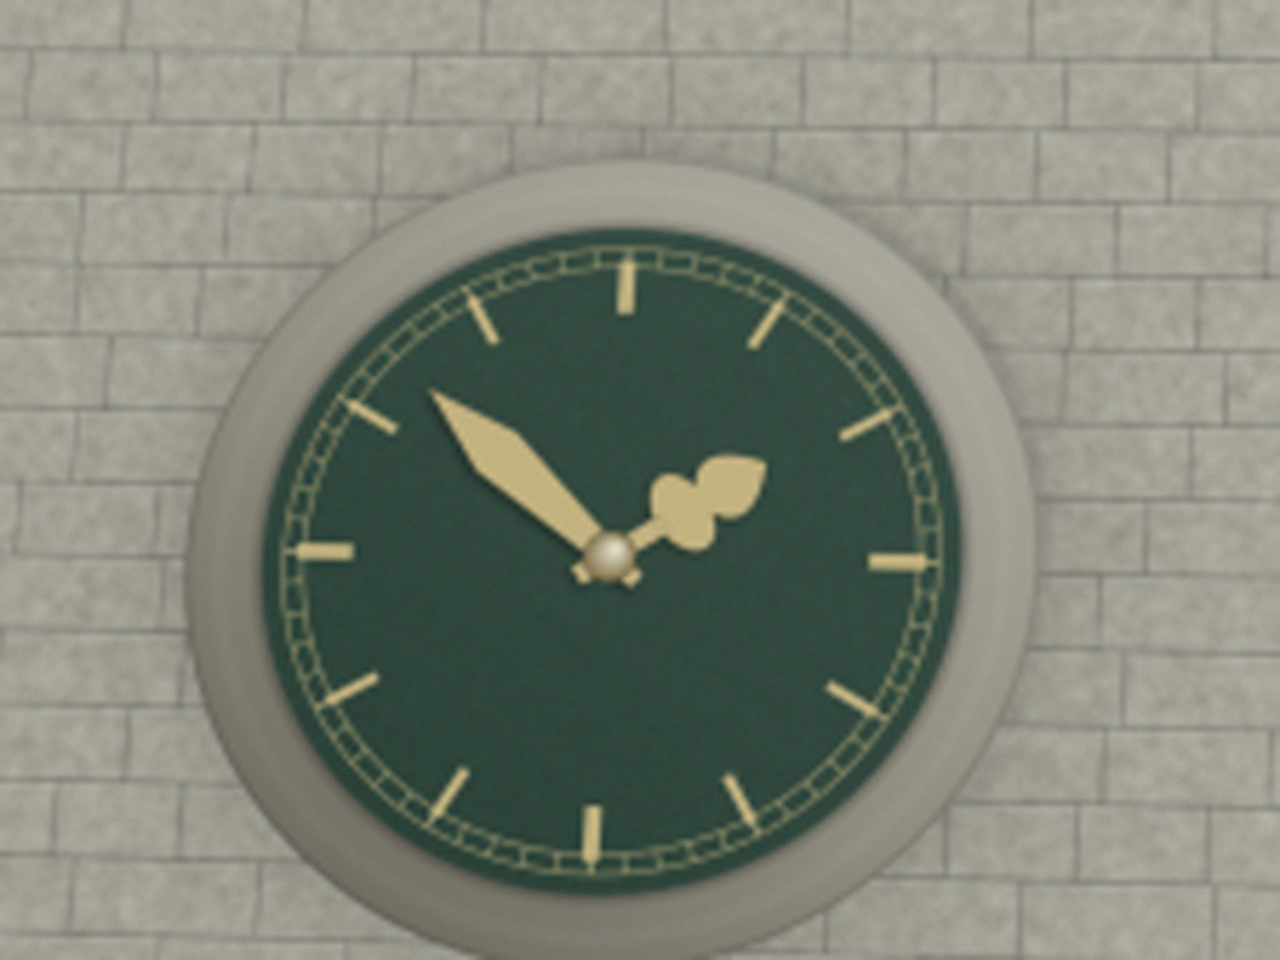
1:52
